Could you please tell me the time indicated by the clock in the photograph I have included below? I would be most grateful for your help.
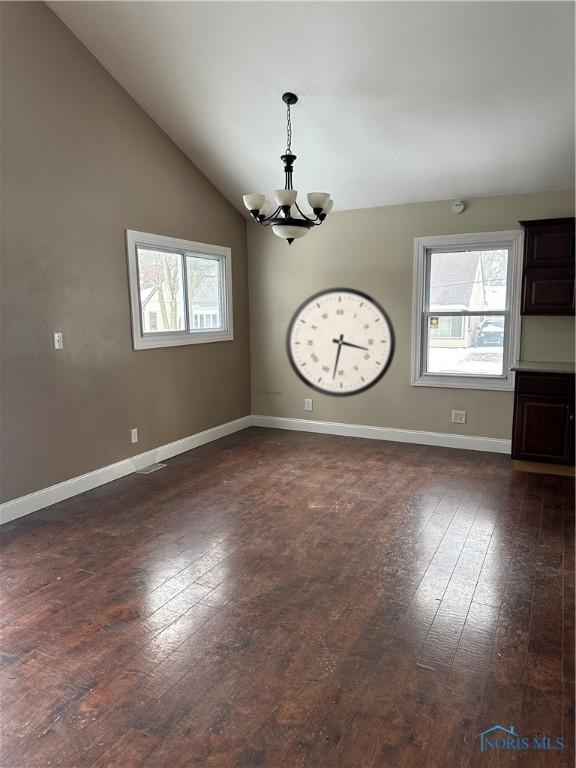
3:32
